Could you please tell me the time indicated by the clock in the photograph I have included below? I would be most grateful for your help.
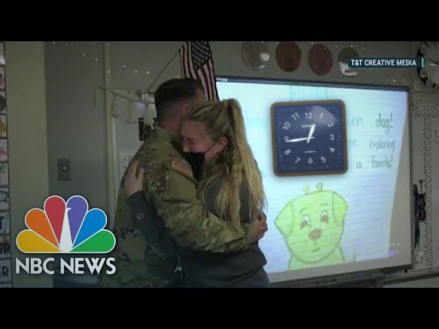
12:44
